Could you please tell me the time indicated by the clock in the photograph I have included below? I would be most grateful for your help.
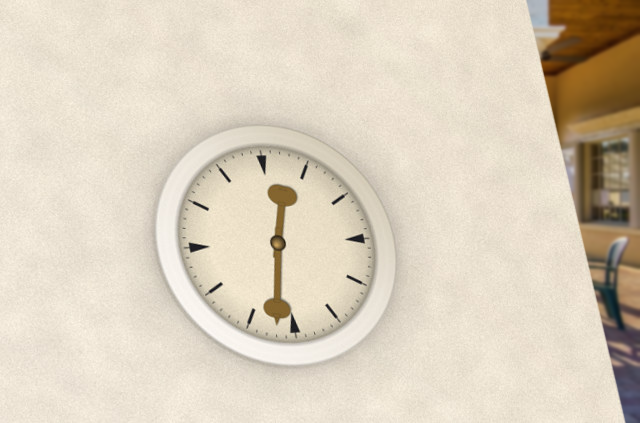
12:32
